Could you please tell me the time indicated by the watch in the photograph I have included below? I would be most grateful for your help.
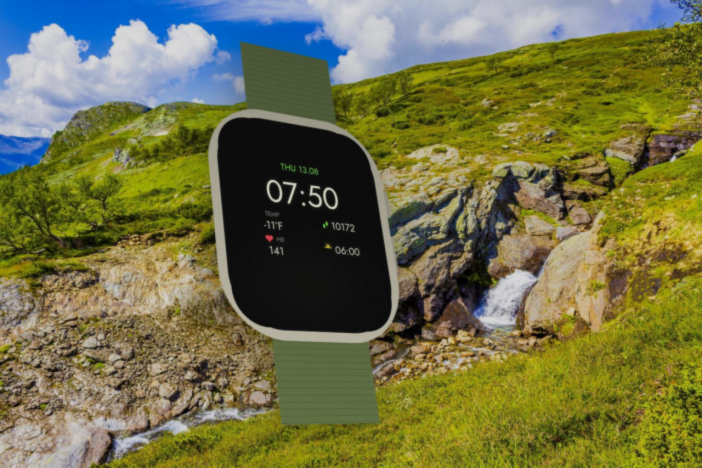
7:50
